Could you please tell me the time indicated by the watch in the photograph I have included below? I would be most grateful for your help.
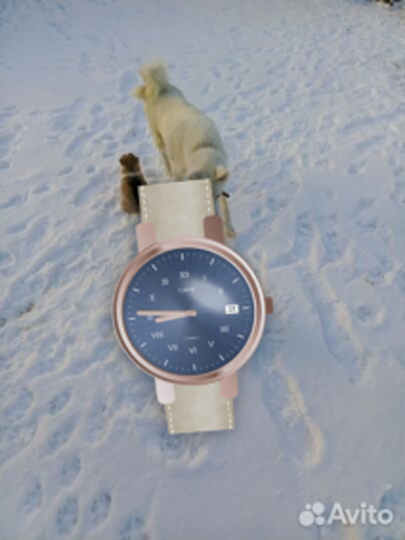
8:46
